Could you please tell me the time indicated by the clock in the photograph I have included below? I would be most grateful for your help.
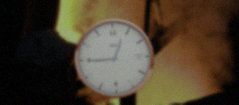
12:45
